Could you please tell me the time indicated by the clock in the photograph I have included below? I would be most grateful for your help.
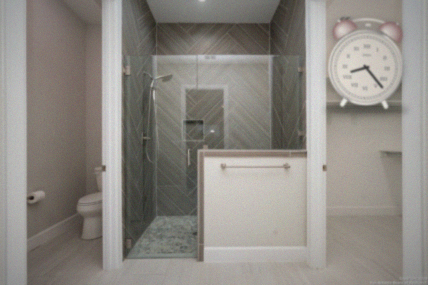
8:23
